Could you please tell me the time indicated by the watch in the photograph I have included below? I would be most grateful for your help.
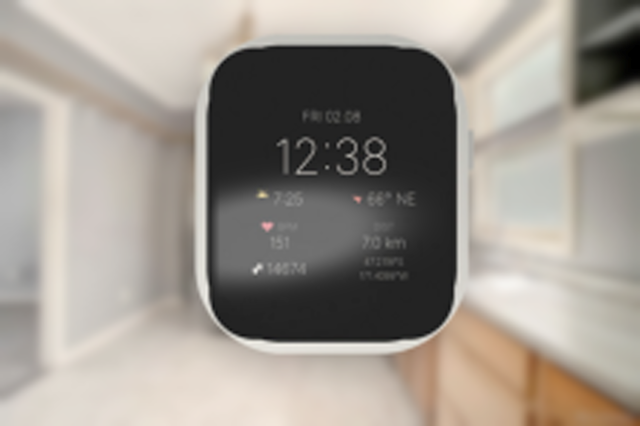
12:38
